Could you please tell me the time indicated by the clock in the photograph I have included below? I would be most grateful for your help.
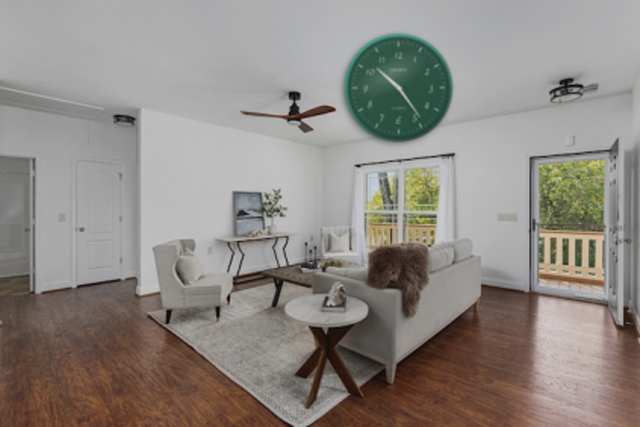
10:24
